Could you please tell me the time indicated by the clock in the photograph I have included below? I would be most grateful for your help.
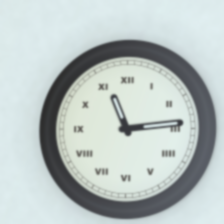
11:14
